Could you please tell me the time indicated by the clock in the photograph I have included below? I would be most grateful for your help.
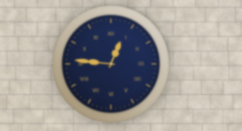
12:46
